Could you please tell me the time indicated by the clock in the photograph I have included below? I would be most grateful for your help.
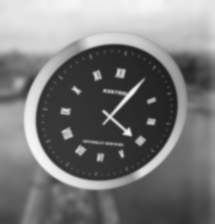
4:05
